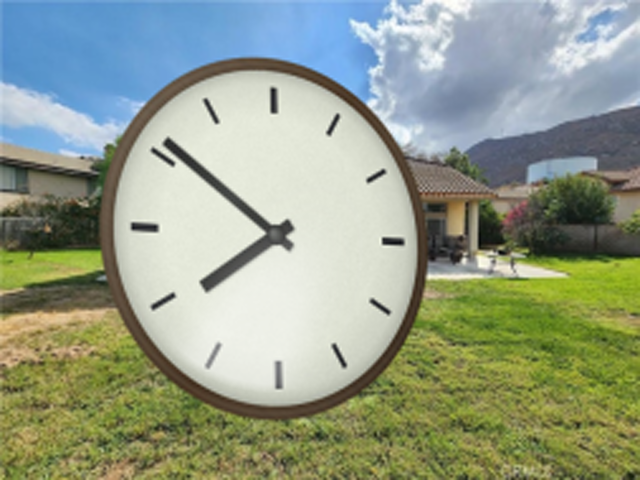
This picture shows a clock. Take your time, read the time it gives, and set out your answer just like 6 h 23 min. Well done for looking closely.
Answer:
7 h 51 min
